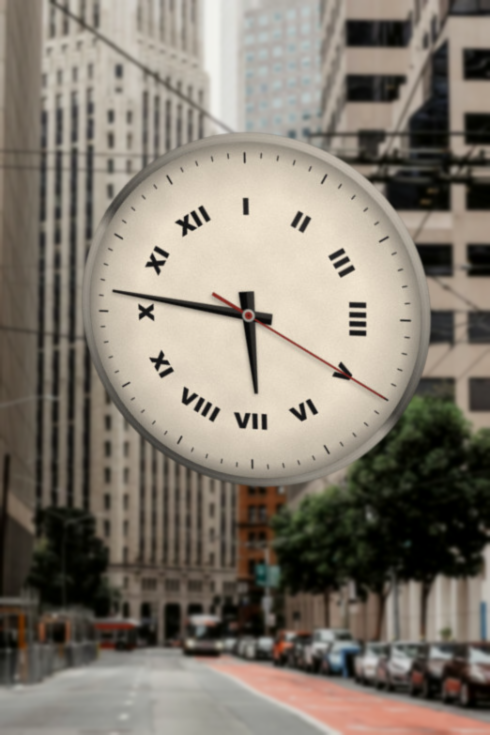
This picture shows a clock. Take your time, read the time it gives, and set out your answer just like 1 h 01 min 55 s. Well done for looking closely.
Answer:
6 h 51 min 25 s
